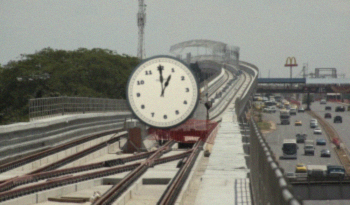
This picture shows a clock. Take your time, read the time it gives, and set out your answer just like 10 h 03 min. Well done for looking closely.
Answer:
1 h 00 min
